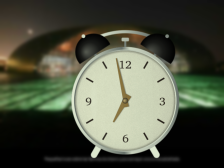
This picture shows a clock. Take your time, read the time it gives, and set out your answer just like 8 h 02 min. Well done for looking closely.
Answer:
6 h 58 min
